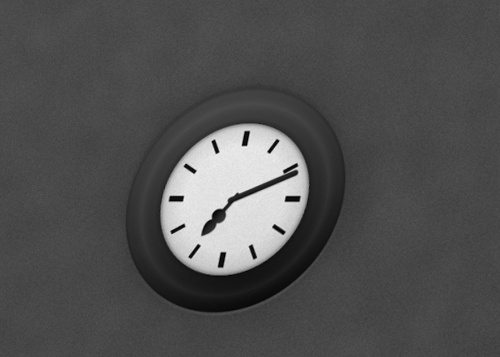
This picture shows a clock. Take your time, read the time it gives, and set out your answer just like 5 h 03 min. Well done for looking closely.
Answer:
7 h 11 min
